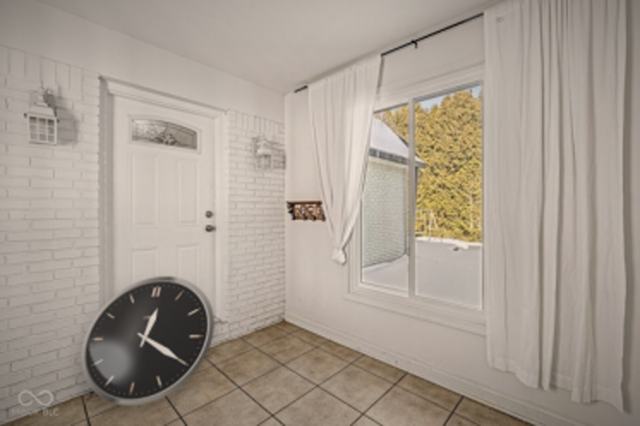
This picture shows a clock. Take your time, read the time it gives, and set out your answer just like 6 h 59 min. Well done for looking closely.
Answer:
12 h 20 min
